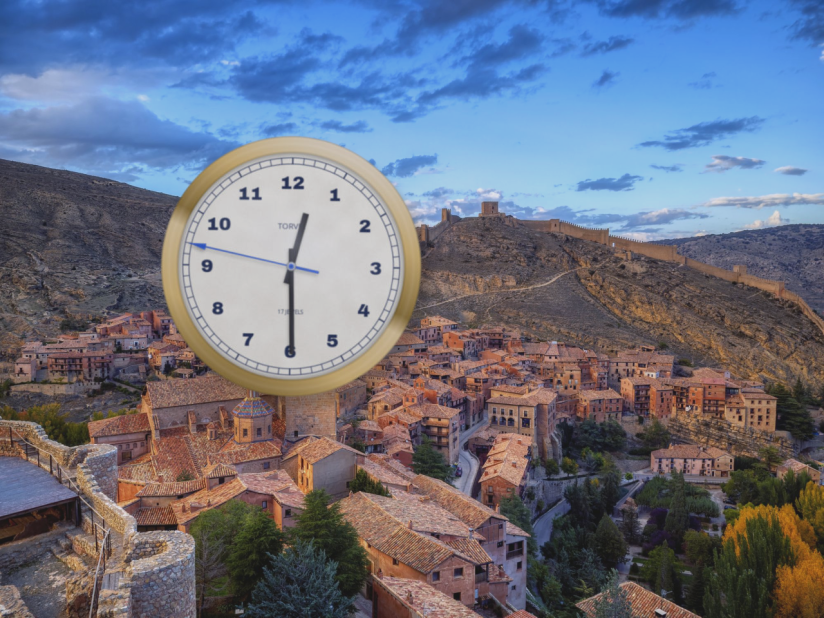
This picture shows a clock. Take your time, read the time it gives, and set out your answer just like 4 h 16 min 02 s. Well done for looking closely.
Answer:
12 h 29 min 47 s
